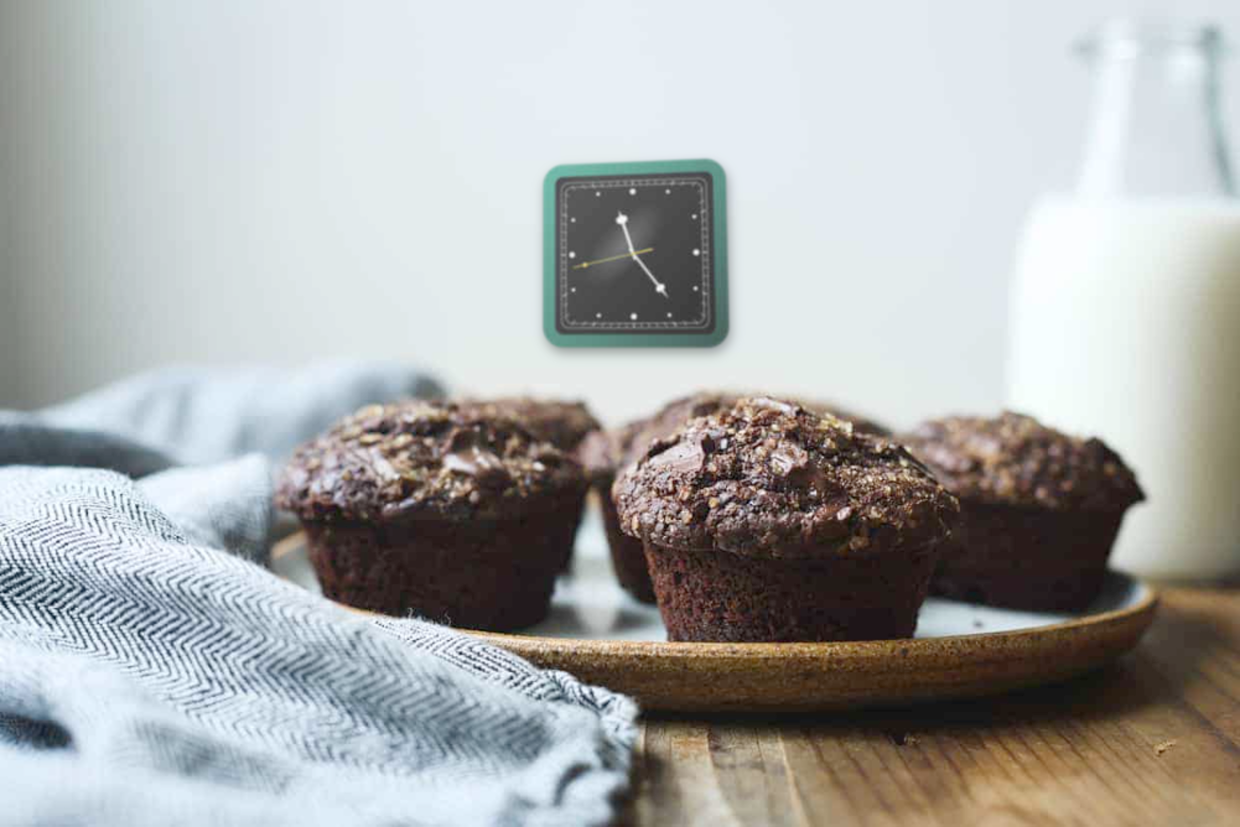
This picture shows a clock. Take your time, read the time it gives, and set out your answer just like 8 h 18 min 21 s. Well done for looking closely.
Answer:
11 h 23 min 43 s
